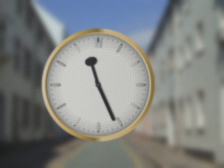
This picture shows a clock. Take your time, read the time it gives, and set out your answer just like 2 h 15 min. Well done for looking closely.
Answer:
11 h 26 min
